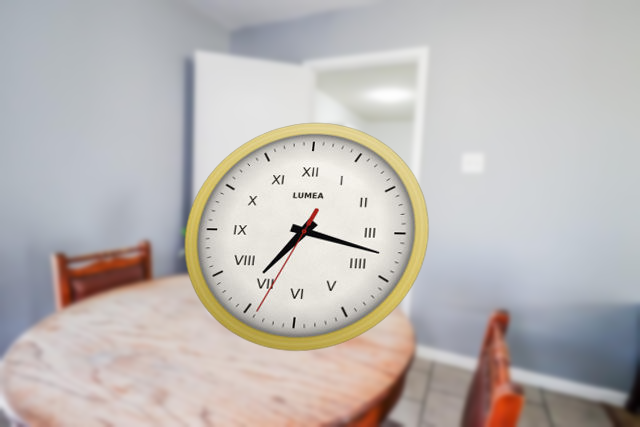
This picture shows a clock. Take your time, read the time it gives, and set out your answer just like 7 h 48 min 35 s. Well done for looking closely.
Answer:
7 h 17 min 34 s
